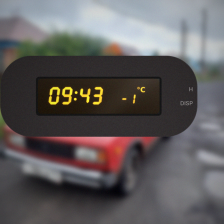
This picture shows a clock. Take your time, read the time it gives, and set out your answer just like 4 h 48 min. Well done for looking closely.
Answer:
9 h 43 min
